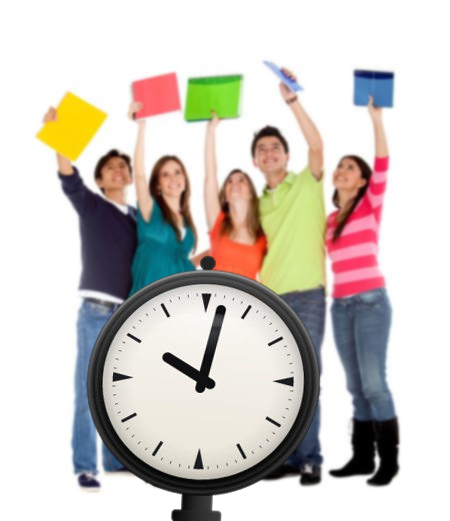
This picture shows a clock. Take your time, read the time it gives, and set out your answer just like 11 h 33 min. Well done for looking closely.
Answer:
10 h 02 min
